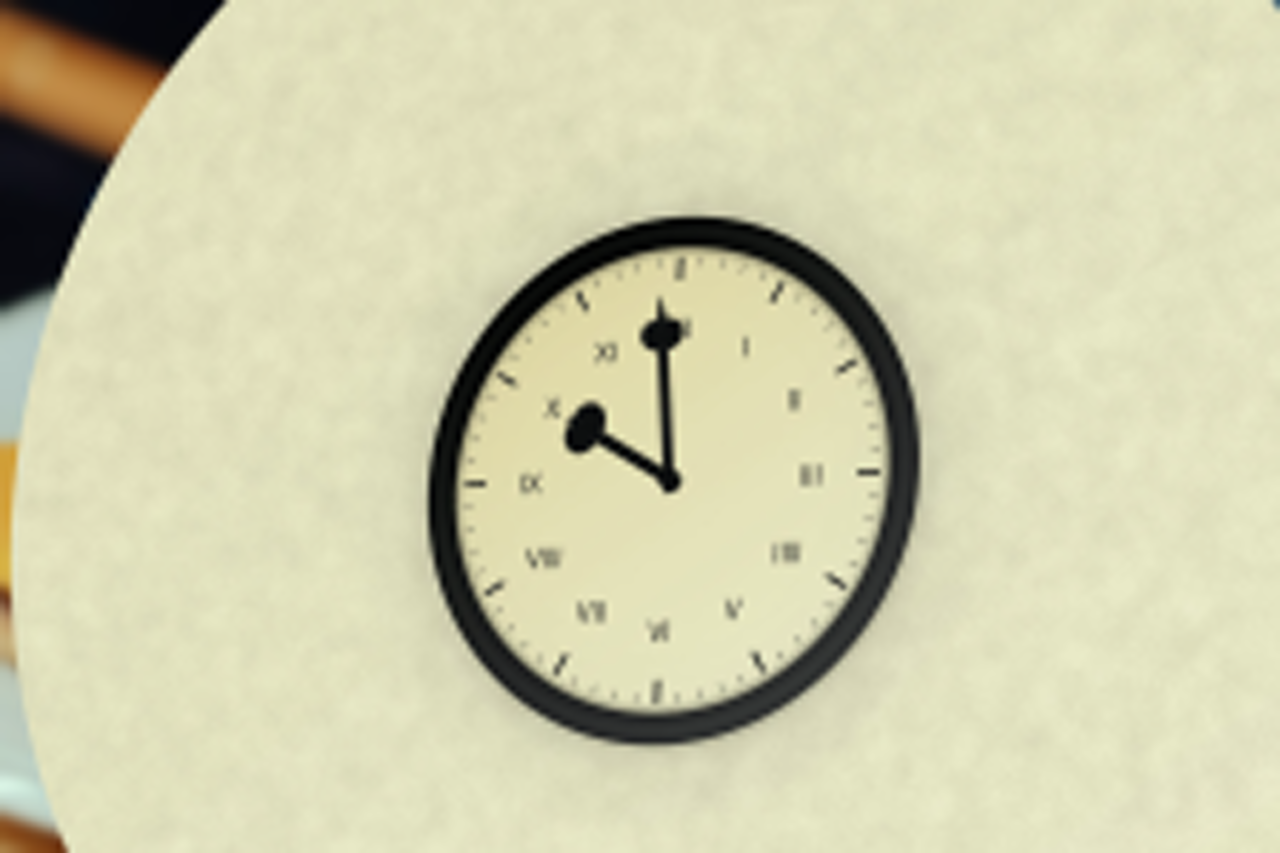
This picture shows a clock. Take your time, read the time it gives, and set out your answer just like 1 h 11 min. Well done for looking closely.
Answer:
9 h 59 min
